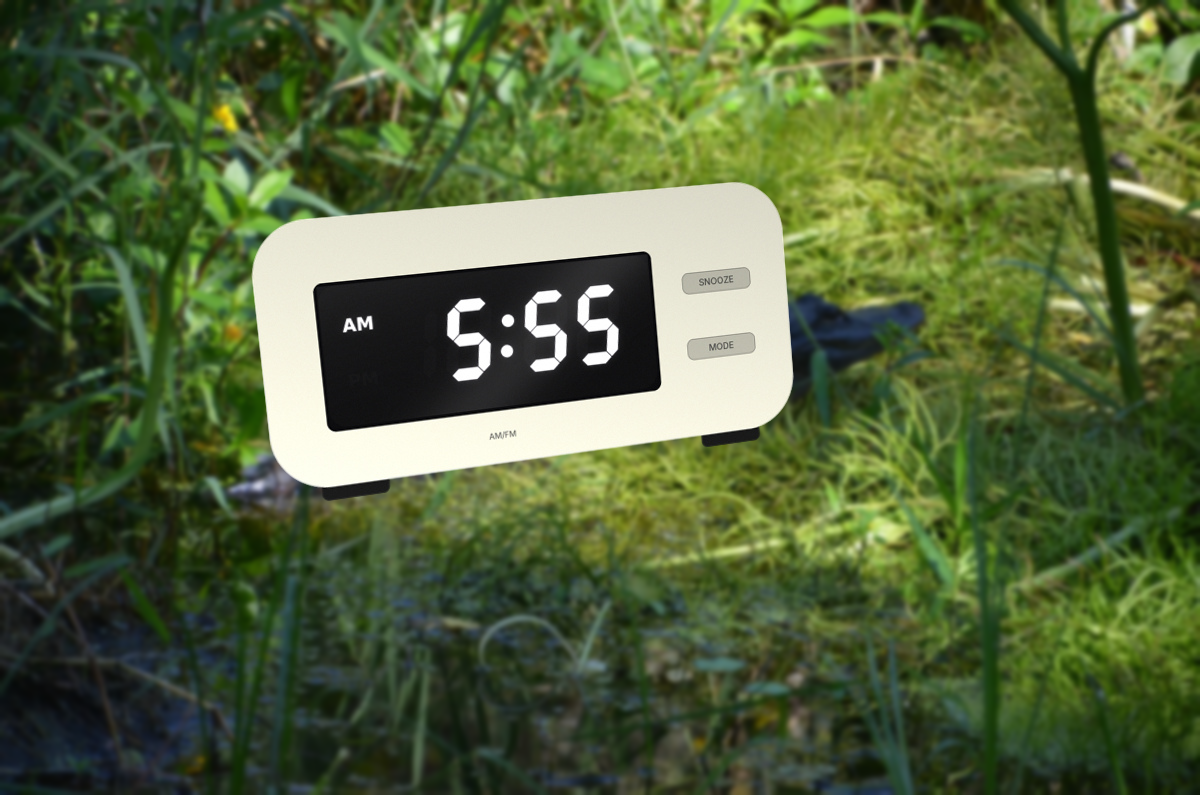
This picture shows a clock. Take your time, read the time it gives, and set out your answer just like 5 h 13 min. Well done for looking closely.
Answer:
5 h 55 min
